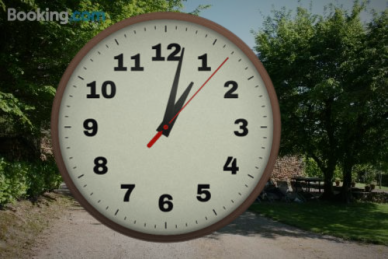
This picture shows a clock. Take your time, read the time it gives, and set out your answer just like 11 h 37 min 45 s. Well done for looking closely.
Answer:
1 h 02 min 07 s
